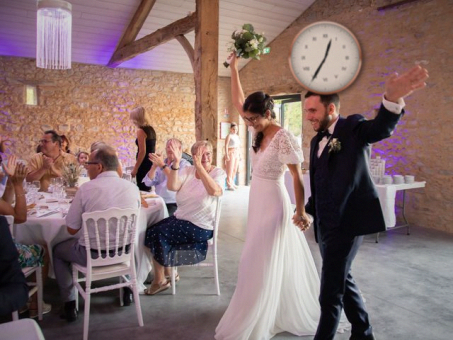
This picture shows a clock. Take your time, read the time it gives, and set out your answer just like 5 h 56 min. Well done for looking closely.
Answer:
12 h 35 min
